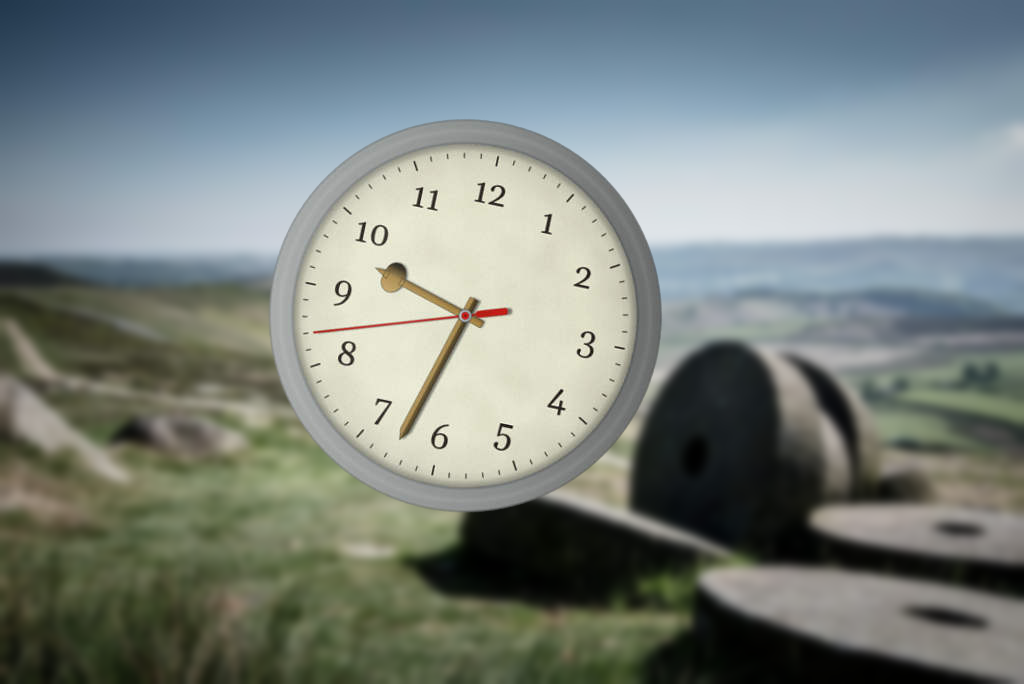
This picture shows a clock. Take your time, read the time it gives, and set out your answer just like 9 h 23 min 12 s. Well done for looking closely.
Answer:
9 h 32 min 42 s
